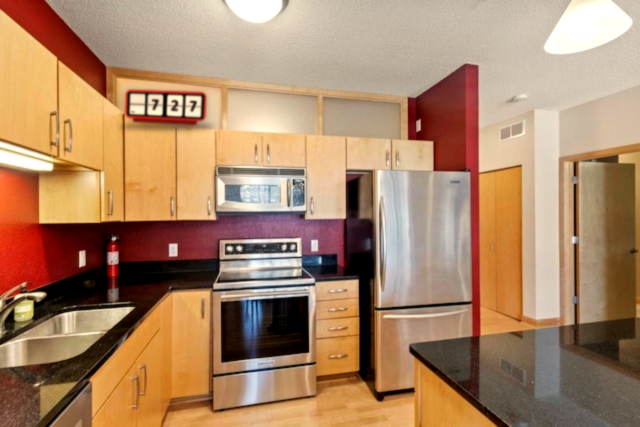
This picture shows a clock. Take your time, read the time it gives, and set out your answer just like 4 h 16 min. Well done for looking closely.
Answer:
7 h 27 min
